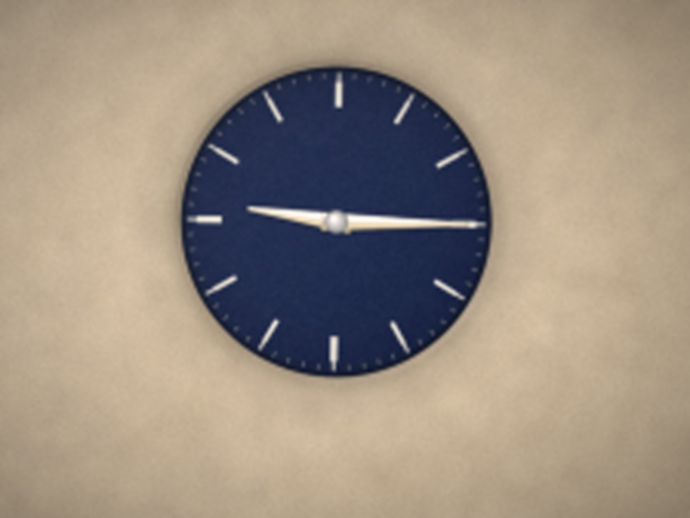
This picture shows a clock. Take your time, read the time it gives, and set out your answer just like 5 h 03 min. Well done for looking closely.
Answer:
9 h 15 min
